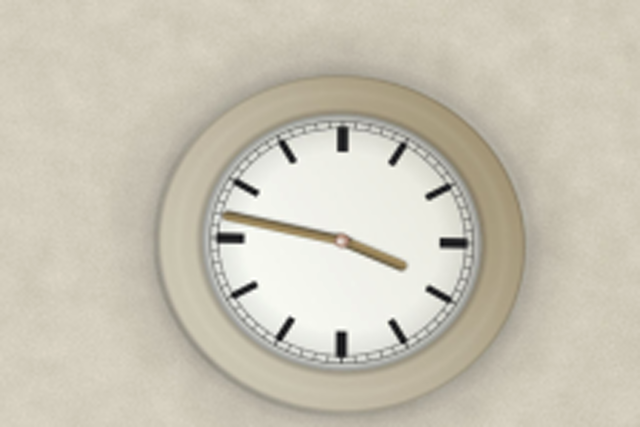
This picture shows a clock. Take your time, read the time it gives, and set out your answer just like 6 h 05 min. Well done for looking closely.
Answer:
3 h 47 min
